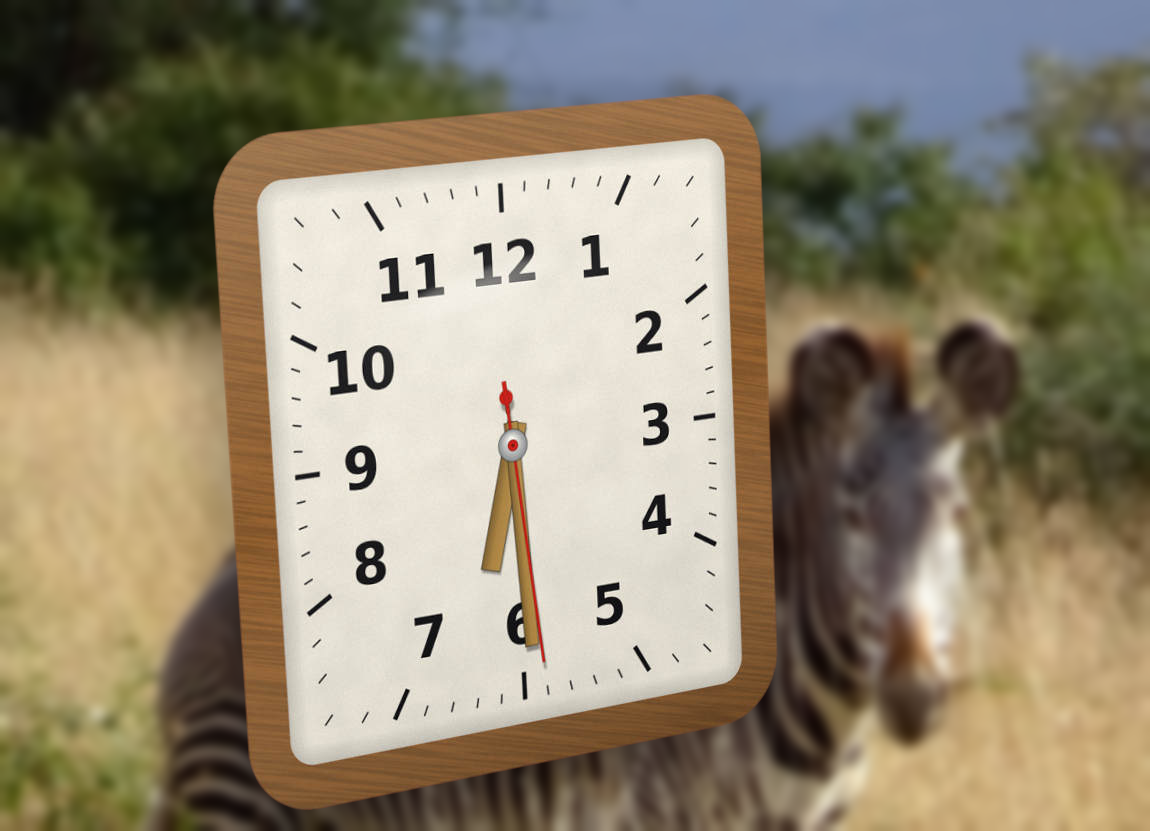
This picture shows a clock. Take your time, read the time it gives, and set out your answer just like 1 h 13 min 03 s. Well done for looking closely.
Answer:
6 h 29 min 29 s
